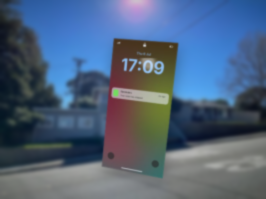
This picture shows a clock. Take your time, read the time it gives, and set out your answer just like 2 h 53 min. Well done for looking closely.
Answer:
17 h 09 min
